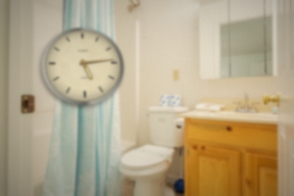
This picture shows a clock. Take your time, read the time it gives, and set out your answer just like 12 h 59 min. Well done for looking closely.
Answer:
5 h 14 min
